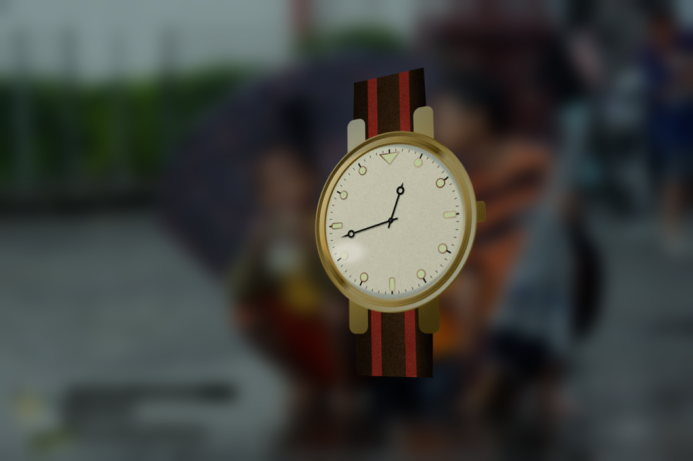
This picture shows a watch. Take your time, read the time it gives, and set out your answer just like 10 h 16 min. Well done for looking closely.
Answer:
12 h 43 min
